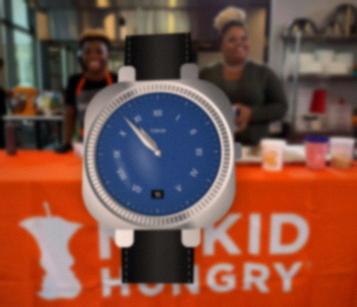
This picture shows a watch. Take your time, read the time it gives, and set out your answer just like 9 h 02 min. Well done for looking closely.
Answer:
10 h 53 min
